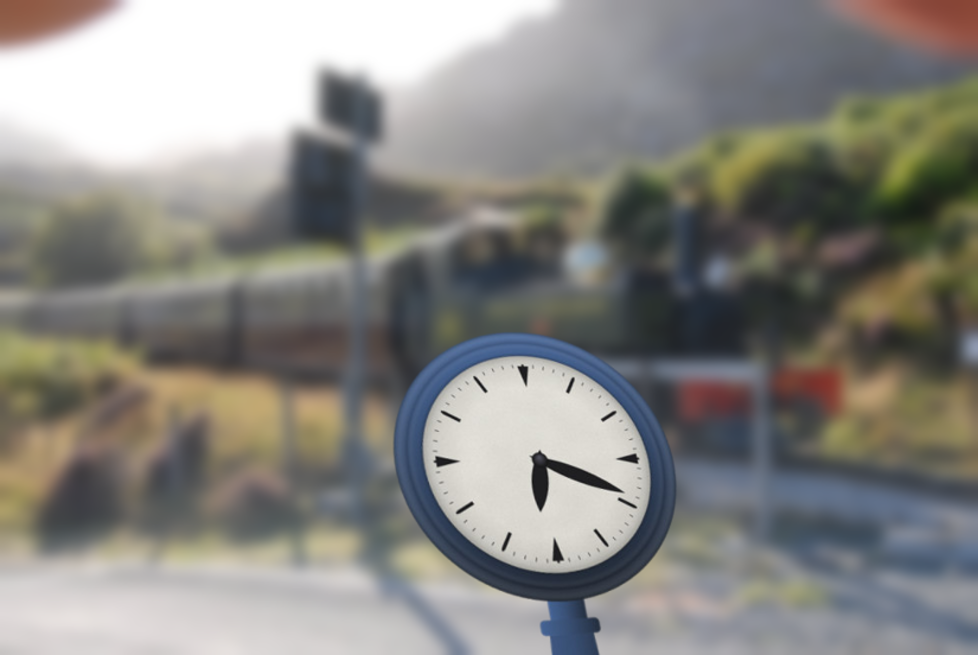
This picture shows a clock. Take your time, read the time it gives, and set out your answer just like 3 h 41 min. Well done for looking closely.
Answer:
6 h 19 min
